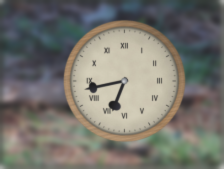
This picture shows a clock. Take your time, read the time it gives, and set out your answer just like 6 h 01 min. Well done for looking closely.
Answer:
6 h 43 min
